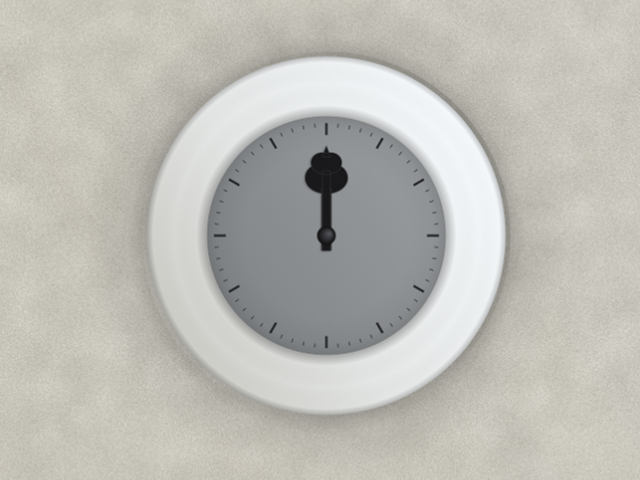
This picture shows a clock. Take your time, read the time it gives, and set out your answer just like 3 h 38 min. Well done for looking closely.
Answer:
12 h 00 min
